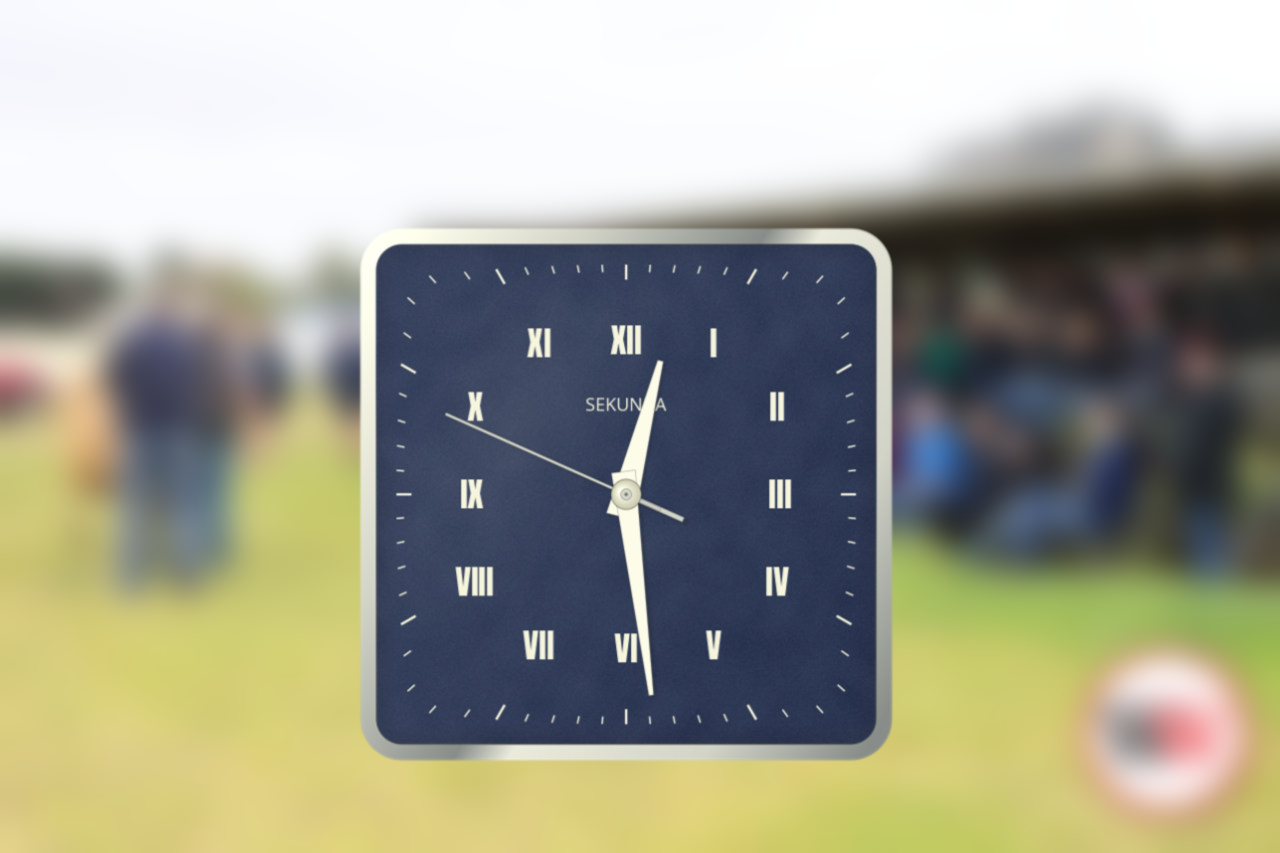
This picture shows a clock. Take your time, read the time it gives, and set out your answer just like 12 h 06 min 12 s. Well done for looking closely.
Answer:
12 h 28 min 49 s
